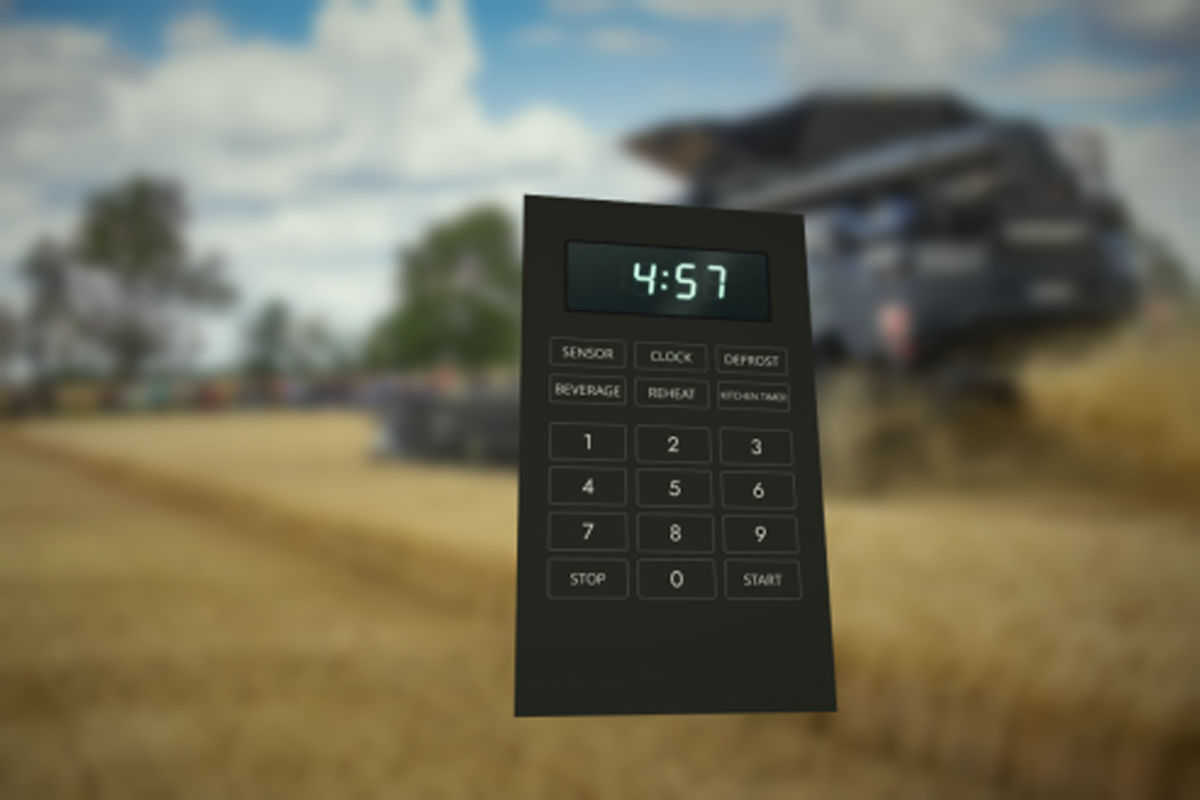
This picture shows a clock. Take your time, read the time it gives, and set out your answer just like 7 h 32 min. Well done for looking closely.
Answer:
4 h 57 min
